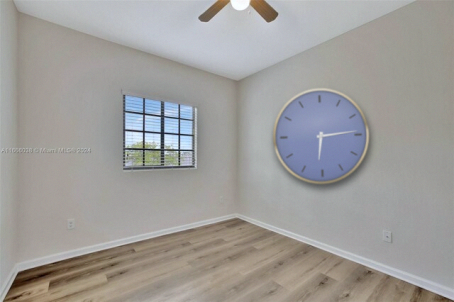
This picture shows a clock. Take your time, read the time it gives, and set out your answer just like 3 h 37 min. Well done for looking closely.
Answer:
6 h 14 min
